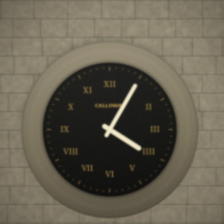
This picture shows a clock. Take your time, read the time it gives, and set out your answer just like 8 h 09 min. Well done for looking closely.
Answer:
4 h 05 min
